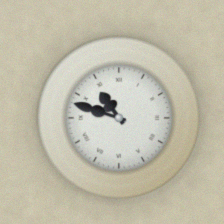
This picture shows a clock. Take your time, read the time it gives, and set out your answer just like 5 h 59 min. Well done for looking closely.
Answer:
10 h 48 min
